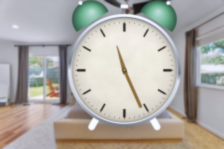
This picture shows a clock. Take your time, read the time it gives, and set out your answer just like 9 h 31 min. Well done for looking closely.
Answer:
11 h 26 min
